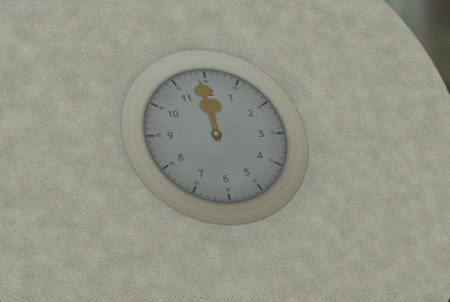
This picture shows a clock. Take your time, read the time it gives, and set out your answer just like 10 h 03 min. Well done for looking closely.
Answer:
11 h 59 min
